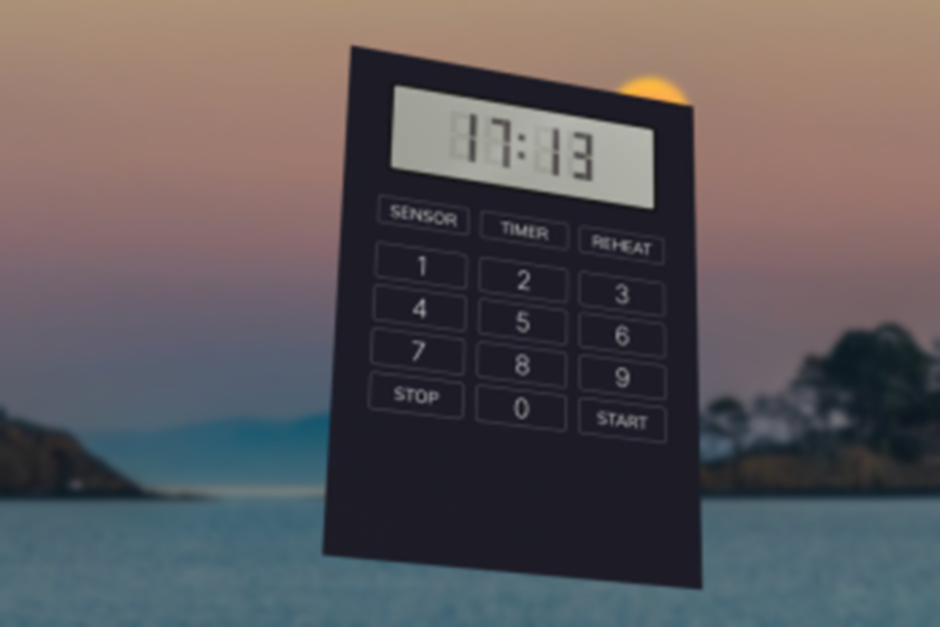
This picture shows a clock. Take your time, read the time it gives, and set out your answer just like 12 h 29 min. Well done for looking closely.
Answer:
17 h 13 min
